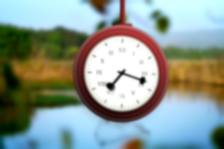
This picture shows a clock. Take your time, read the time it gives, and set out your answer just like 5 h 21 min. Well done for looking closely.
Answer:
7 h 18 min
